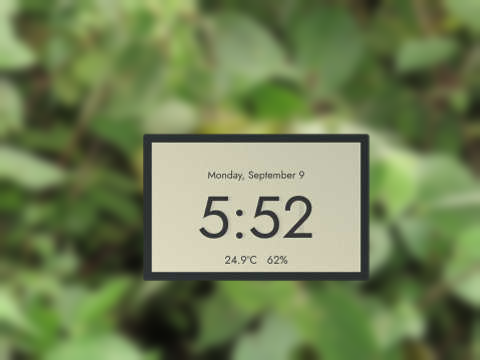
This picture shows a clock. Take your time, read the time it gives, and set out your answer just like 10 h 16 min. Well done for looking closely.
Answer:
5 h 52 min
